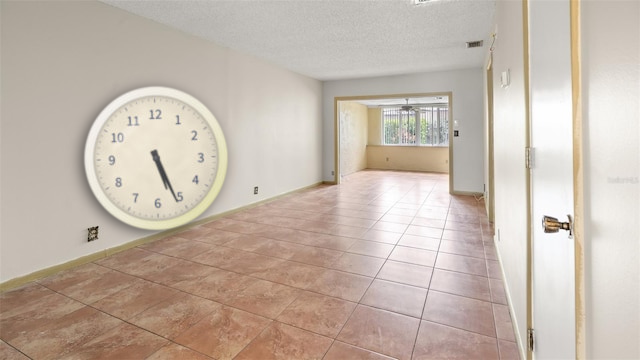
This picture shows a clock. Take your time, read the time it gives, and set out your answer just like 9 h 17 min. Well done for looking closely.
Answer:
5 h 26 min
